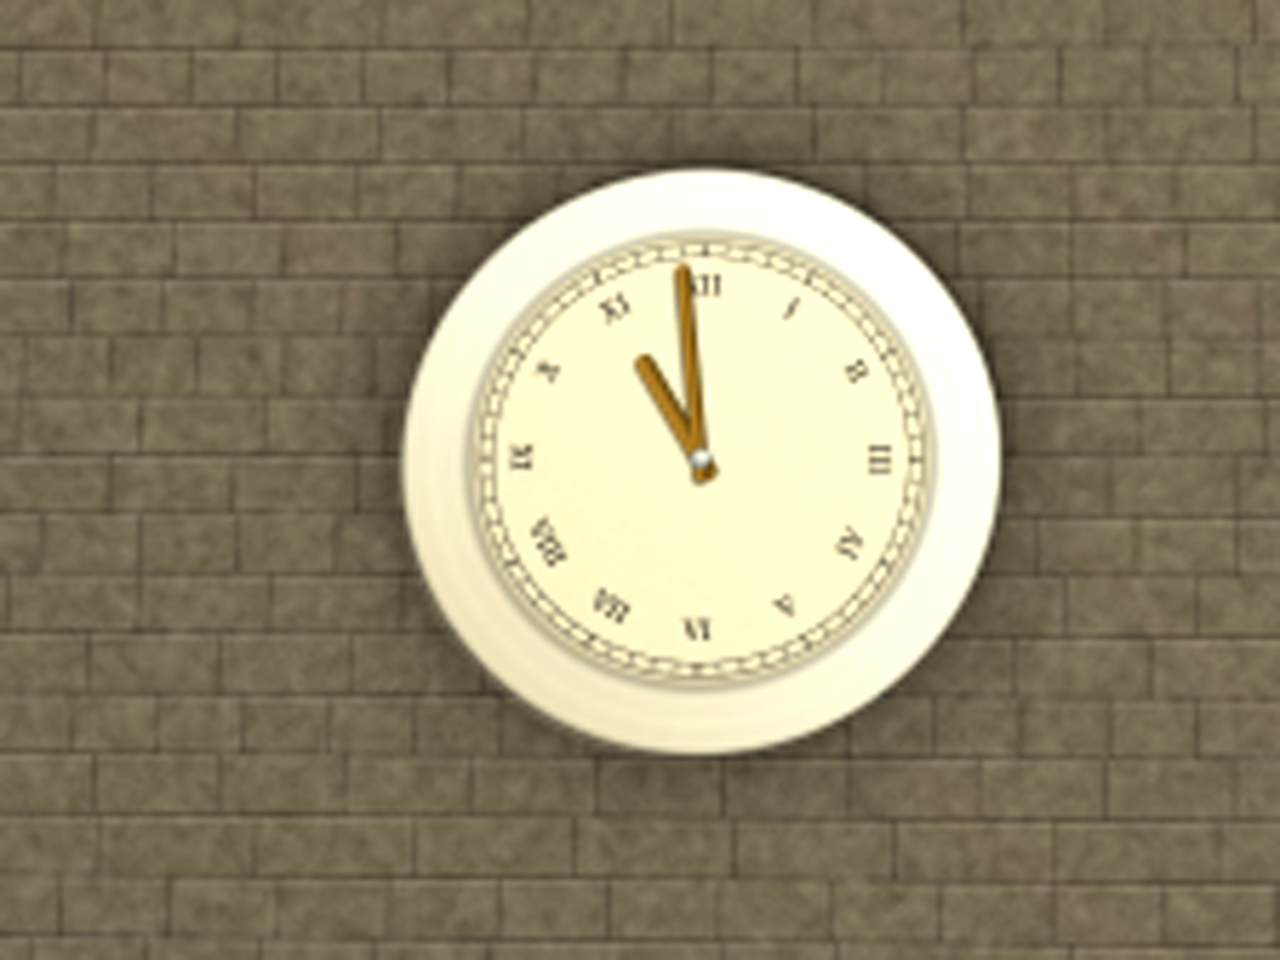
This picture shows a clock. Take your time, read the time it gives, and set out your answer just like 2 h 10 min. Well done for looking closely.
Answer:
10 h 59 min
